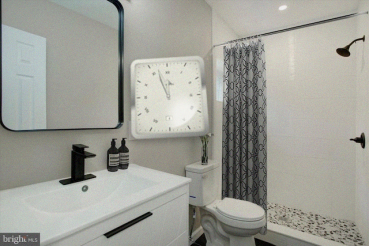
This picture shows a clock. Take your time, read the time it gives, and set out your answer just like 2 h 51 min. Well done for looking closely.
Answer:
11 h 57 min
